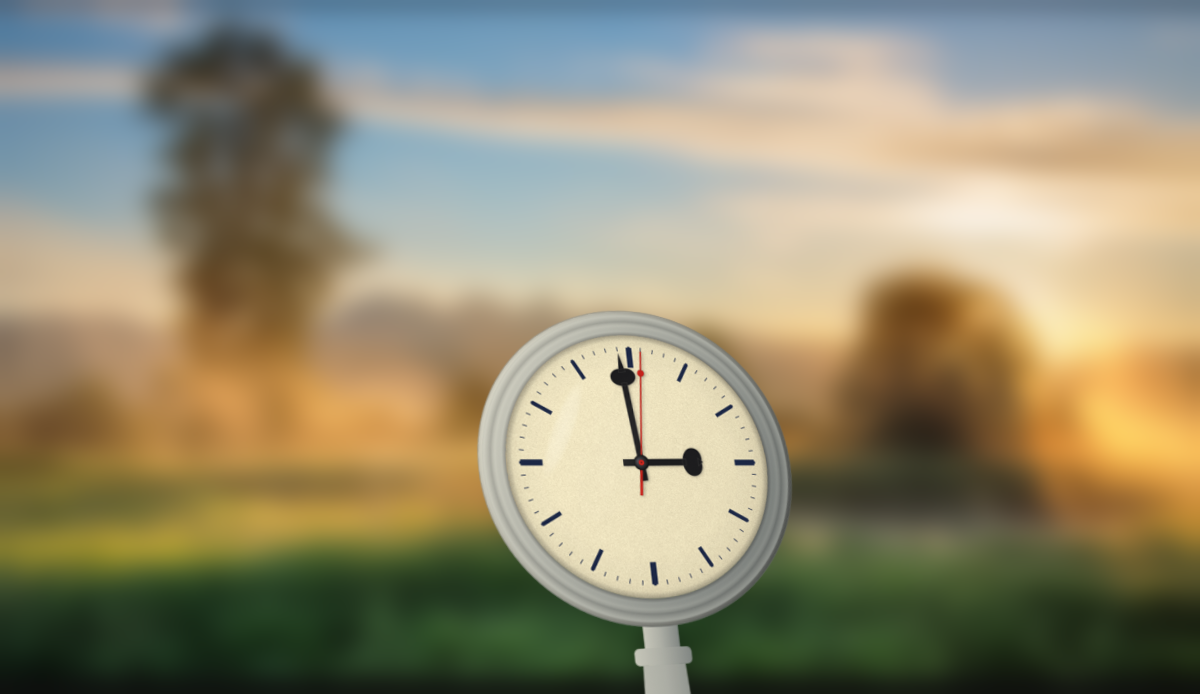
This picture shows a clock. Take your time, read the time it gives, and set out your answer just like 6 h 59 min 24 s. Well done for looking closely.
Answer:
2 h 59 min 01 s
